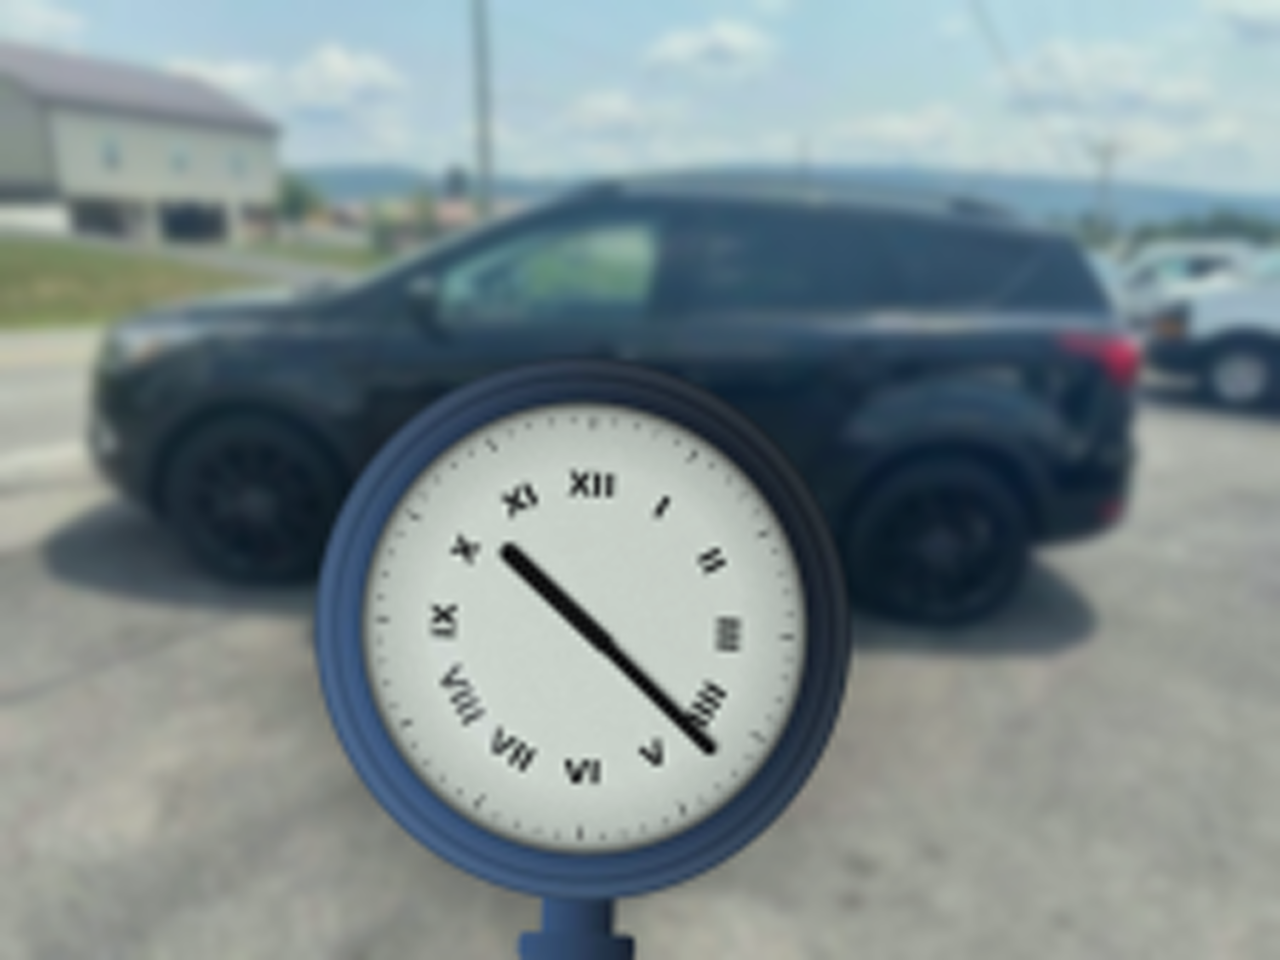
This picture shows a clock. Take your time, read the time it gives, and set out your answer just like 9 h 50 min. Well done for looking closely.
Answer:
10 h 22 min
